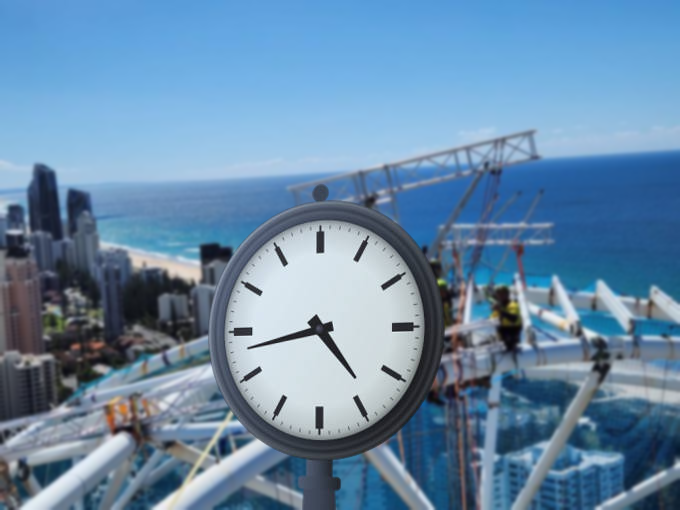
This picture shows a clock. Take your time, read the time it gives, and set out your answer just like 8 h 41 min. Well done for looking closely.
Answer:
4 h 43 min
